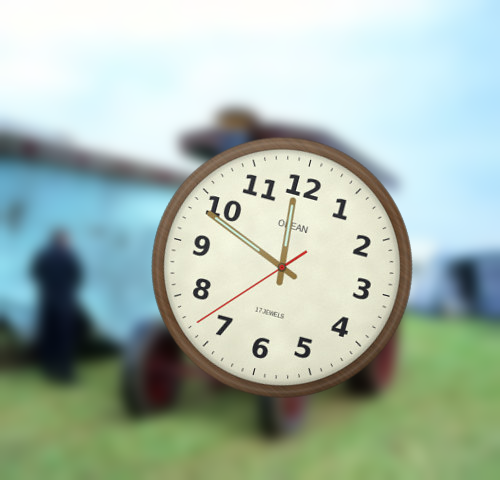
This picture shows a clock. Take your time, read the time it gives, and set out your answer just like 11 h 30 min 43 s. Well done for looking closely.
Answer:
11 h 48 min 37 s
